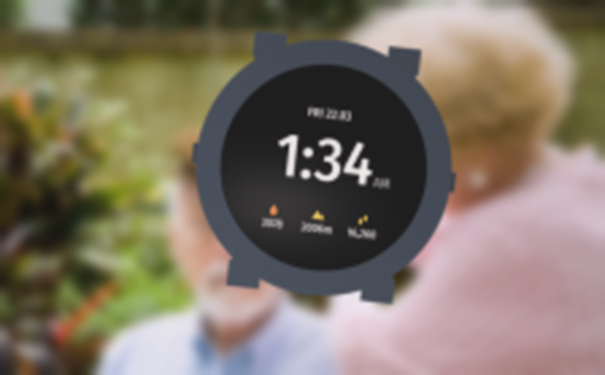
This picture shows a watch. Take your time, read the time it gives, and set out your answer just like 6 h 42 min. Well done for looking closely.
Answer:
1 h 34 min
